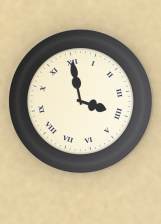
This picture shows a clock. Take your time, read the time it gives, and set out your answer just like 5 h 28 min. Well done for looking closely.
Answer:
4 h 00 min
